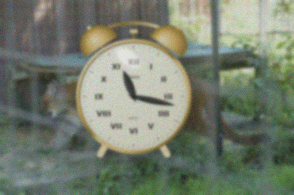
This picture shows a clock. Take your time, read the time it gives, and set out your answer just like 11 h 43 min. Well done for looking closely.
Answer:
11 h 17 min
